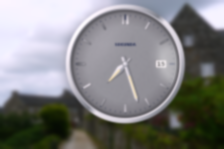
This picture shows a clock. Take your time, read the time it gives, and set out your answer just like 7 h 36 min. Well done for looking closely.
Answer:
7 h 27 min
